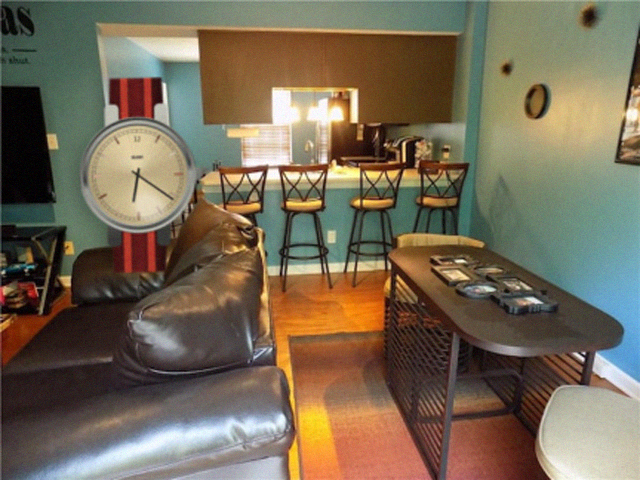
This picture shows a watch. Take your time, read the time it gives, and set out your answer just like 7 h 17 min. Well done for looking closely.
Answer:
6 h 21 min
